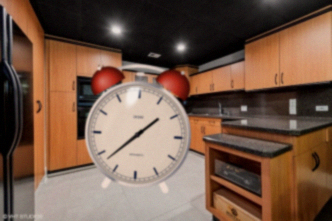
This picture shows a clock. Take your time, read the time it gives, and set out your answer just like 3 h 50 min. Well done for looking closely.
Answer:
1 h 38 min
